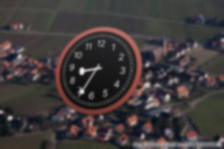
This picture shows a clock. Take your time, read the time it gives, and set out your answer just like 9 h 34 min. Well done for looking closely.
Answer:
8 h 34 min
